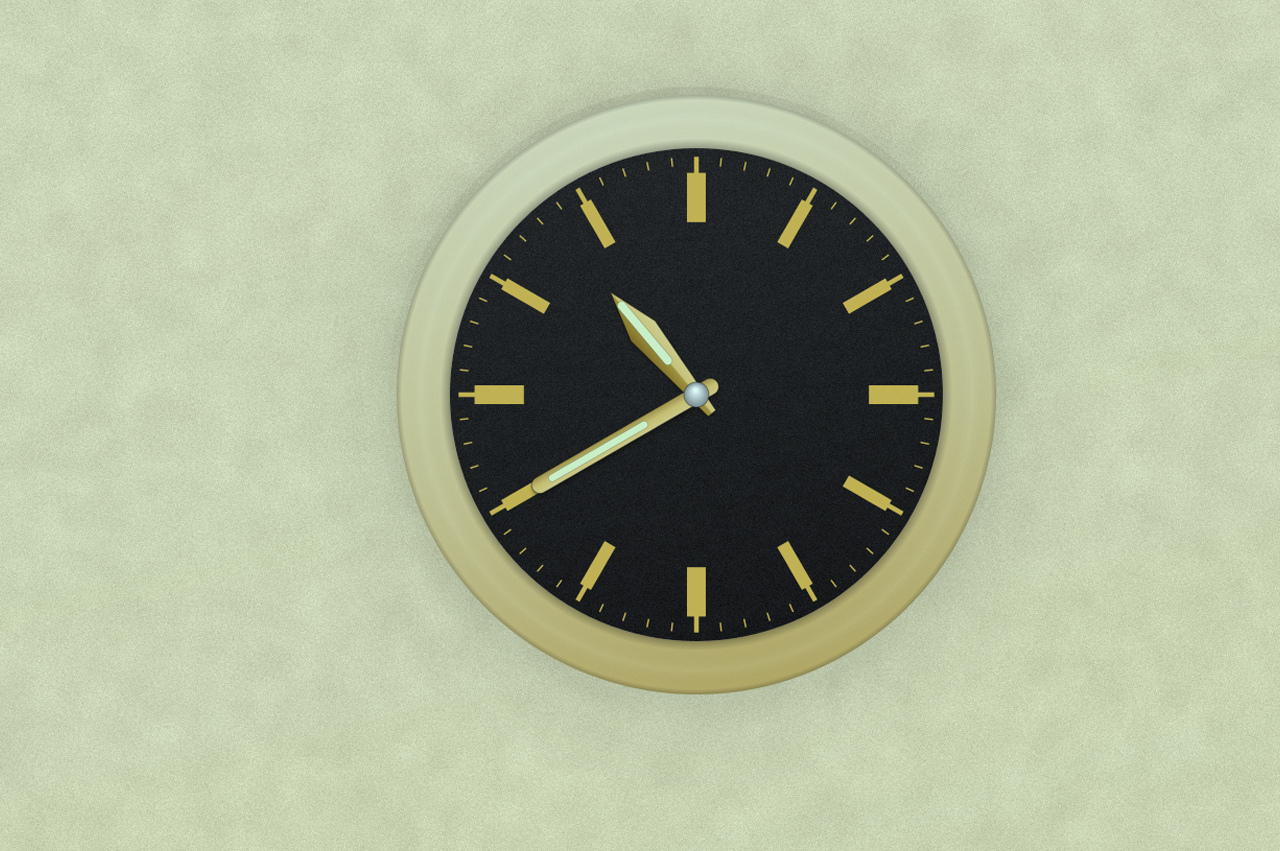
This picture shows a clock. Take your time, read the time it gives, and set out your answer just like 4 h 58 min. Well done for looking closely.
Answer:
10 h 40 min
